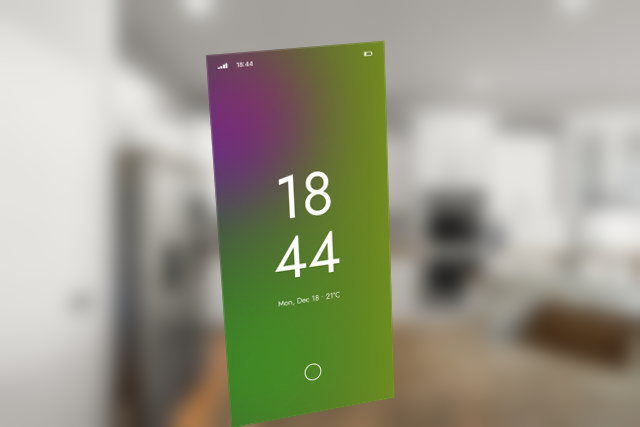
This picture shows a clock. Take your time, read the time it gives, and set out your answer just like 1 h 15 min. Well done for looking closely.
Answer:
18 h 44 min
